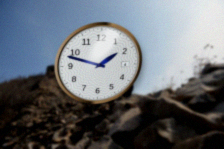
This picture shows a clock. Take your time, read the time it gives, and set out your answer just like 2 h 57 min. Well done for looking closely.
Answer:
1 h 48 min
